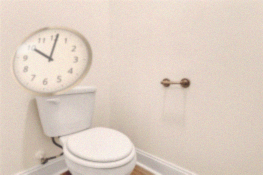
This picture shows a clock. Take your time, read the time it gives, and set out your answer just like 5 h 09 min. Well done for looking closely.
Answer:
10 h 01 min
